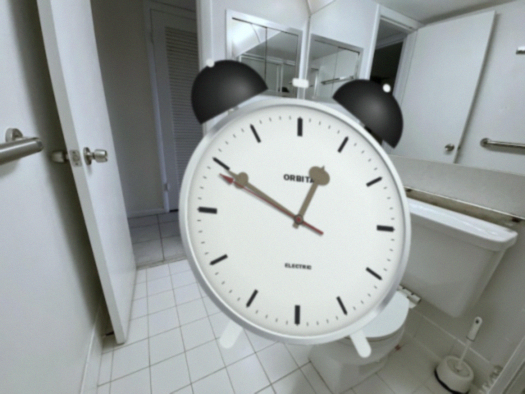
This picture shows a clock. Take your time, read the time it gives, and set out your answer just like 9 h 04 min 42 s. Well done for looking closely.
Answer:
12 h 49 min 49 s
